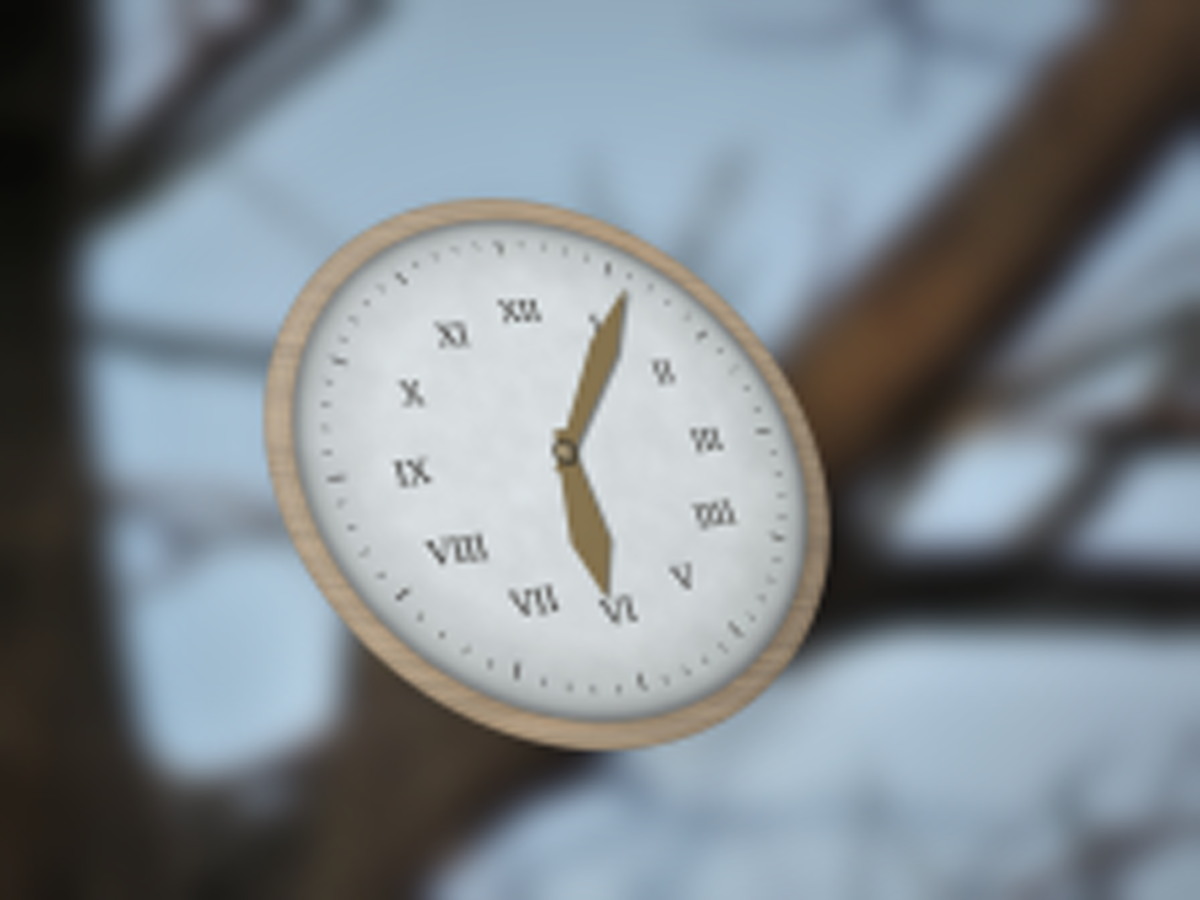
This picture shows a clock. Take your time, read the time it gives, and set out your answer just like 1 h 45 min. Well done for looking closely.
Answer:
6 h 06 min
